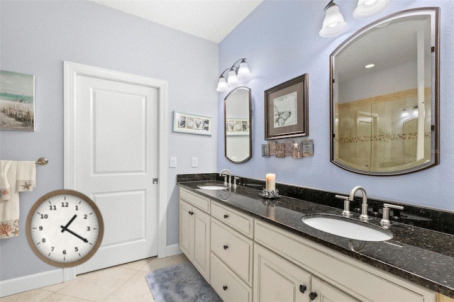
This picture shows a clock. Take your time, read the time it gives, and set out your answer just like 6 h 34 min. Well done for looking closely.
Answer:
1 h 20 min
